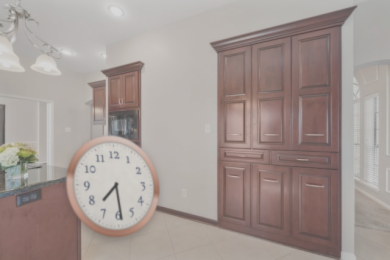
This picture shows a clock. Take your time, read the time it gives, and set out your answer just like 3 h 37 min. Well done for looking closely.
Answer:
7 h 29 min
